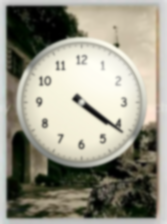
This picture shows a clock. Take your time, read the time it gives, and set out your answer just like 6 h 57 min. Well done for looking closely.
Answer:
4 h 21 min
